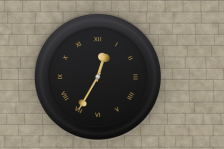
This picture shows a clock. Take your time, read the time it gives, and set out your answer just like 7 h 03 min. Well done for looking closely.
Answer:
12 h 35 min
